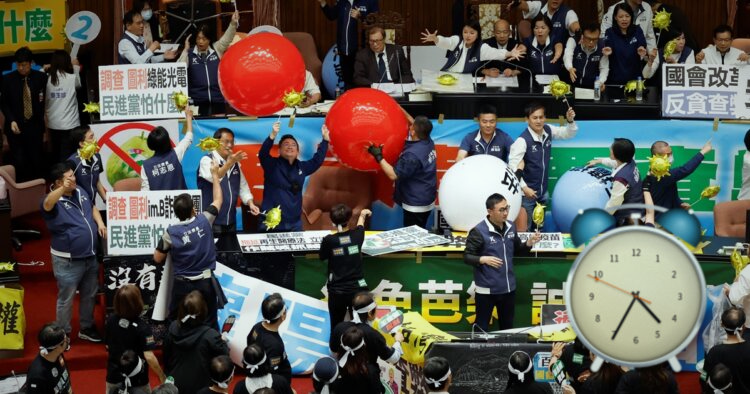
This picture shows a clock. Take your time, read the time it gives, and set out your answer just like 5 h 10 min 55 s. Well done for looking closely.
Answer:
4 h 34 min 49 s
